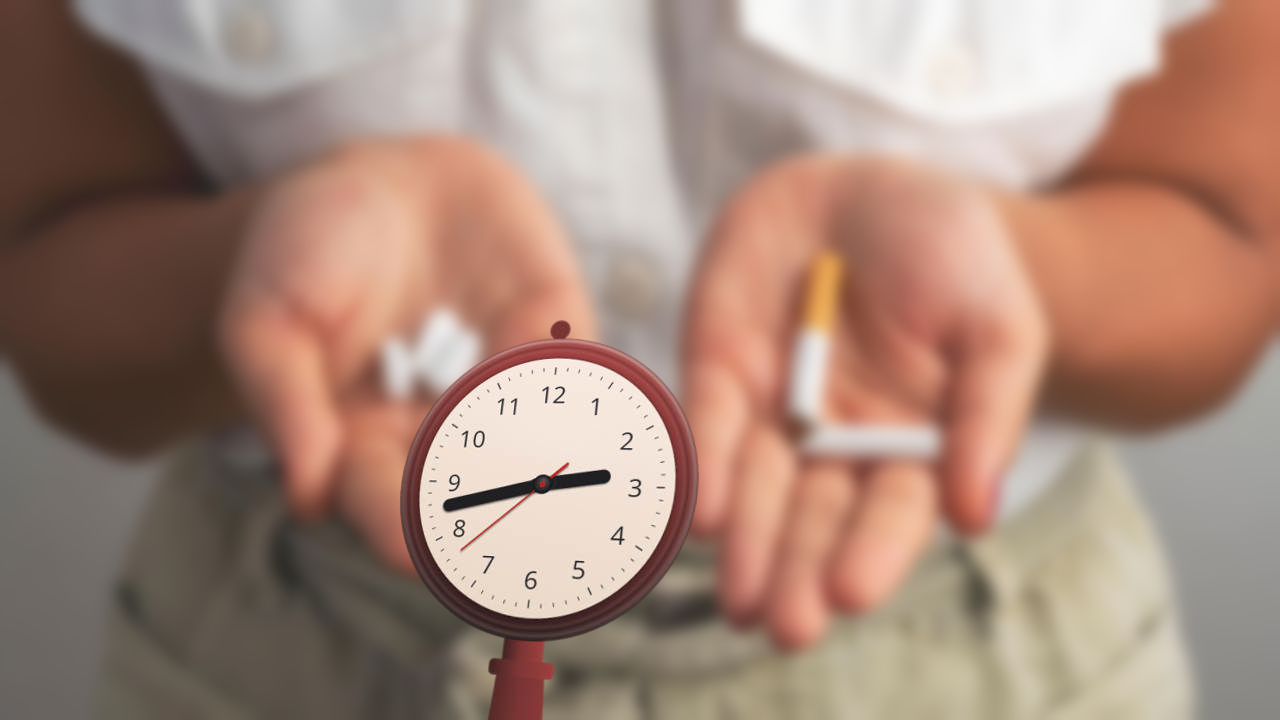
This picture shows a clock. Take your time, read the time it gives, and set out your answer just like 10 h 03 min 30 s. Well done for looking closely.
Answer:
2 h 42 min 38 s
